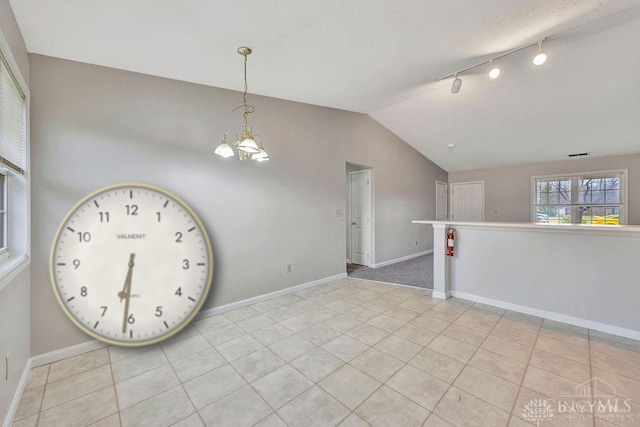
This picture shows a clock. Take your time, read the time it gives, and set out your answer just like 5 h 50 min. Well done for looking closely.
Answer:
6 h 31 min
